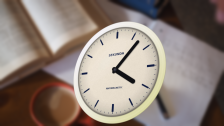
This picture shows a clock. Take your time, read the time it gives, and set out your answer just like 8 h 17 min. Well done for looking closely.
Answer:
4 h 07 min
